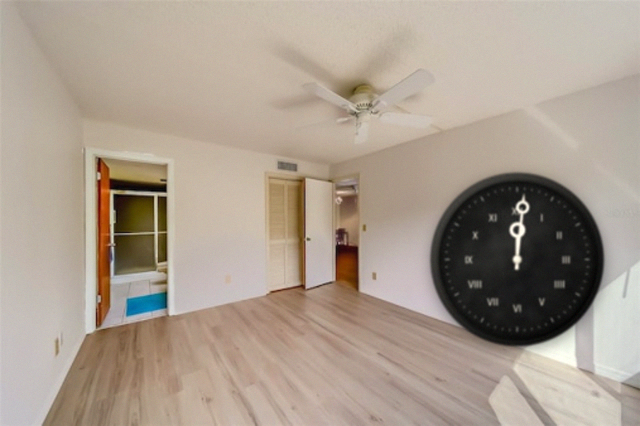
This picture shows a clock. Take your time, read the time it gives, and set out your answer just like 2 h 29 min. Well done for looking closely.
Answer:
12 h 01 min
